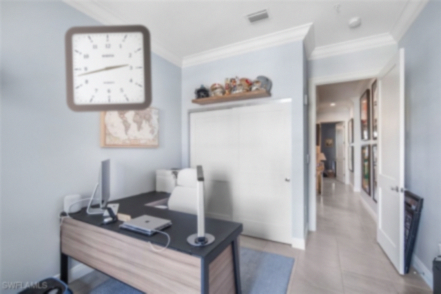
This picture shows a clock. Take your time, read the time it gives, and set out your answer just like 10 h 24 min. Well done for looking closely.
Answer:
2 h 43 min
